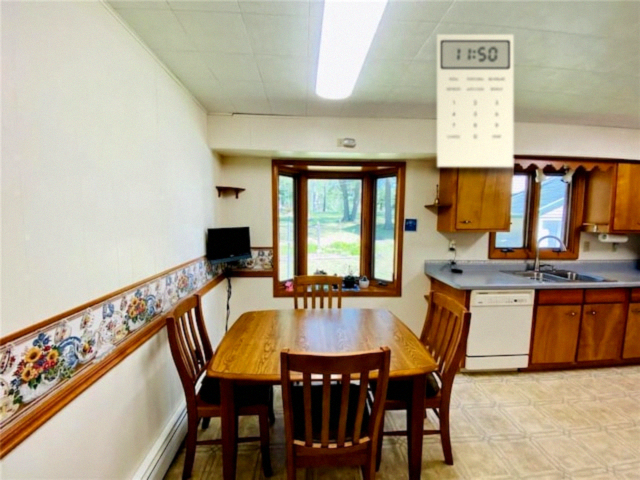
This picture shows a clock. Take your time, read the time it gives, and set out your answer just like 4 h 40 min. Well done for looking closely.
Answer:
11 h 50 min
